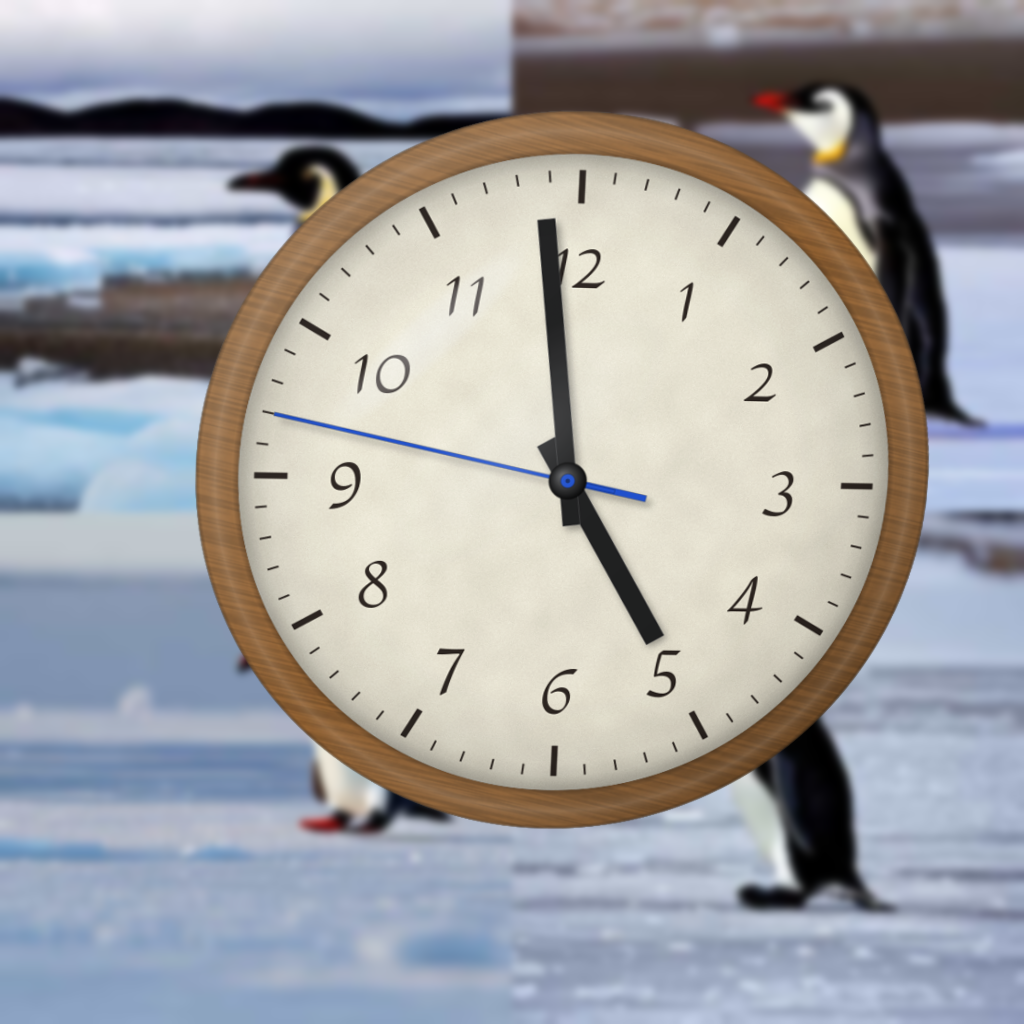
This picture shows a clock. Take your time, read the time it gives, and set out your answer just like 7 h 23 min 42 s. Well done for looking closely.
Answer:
4 h 58 min 47 s
